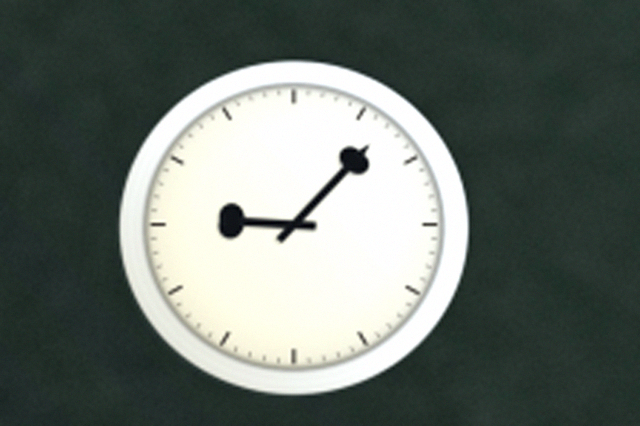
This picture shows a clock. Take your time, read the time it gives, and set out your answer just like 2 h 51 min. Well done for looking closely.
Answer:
9 h 07 min
